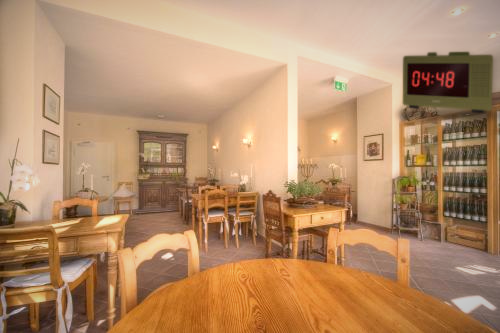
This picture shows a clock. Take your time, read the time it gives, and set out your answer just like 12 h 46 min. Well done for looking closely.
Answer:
4 h 48 min
